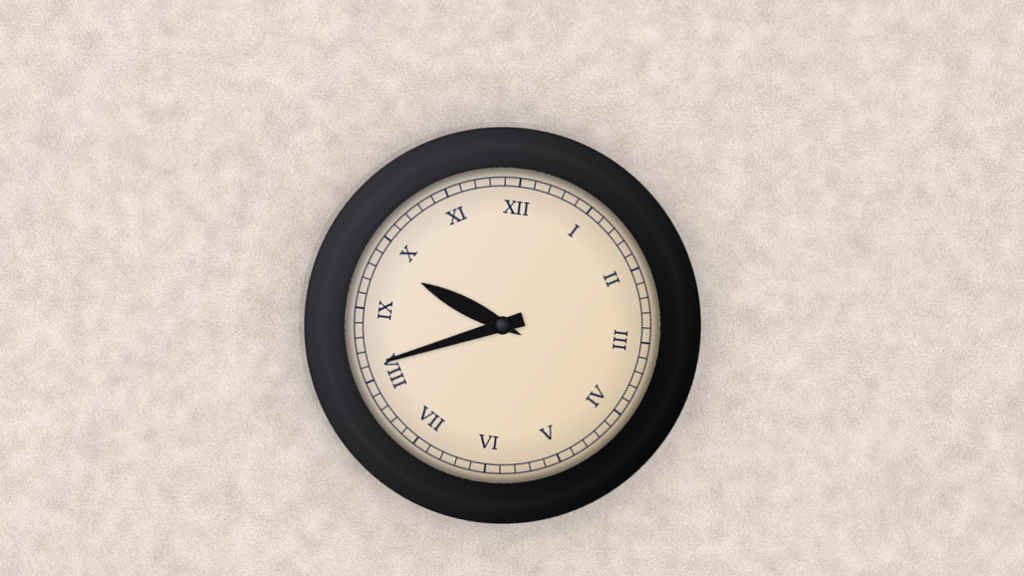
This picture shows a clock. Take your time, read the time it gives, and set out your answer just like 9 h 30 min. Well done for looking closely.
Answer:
9 h 41 min
